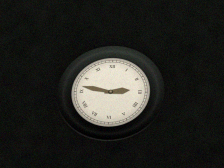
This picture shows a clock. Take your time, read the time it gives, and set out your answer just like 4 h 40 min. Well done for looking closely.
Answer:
2 h 47 min
